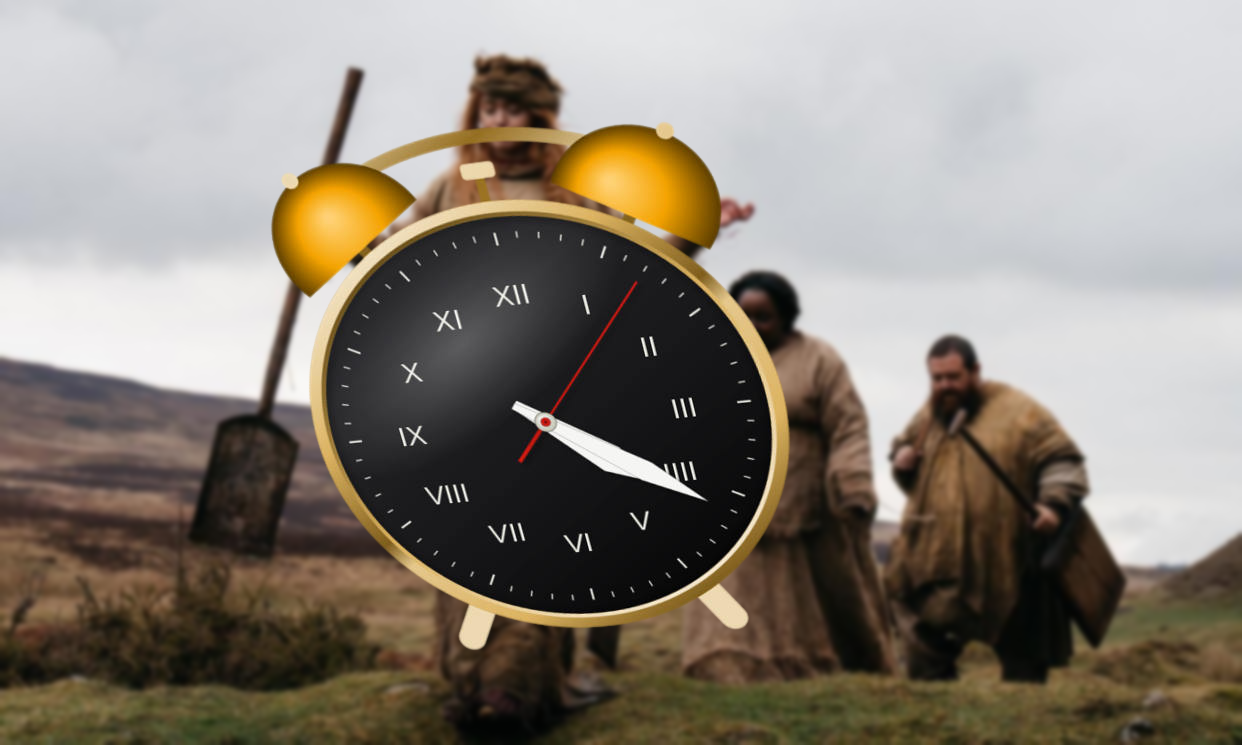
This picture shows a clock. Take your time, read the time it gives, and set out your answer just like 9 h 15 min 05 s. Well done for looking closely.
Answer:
4 h 21 min 07 s
